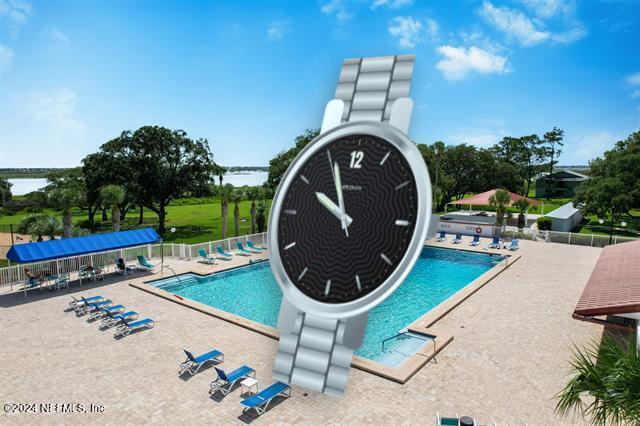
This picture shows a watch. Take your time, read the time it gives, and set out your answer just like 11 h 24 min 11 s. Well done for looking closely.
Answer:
9 h 55 min 55 s
